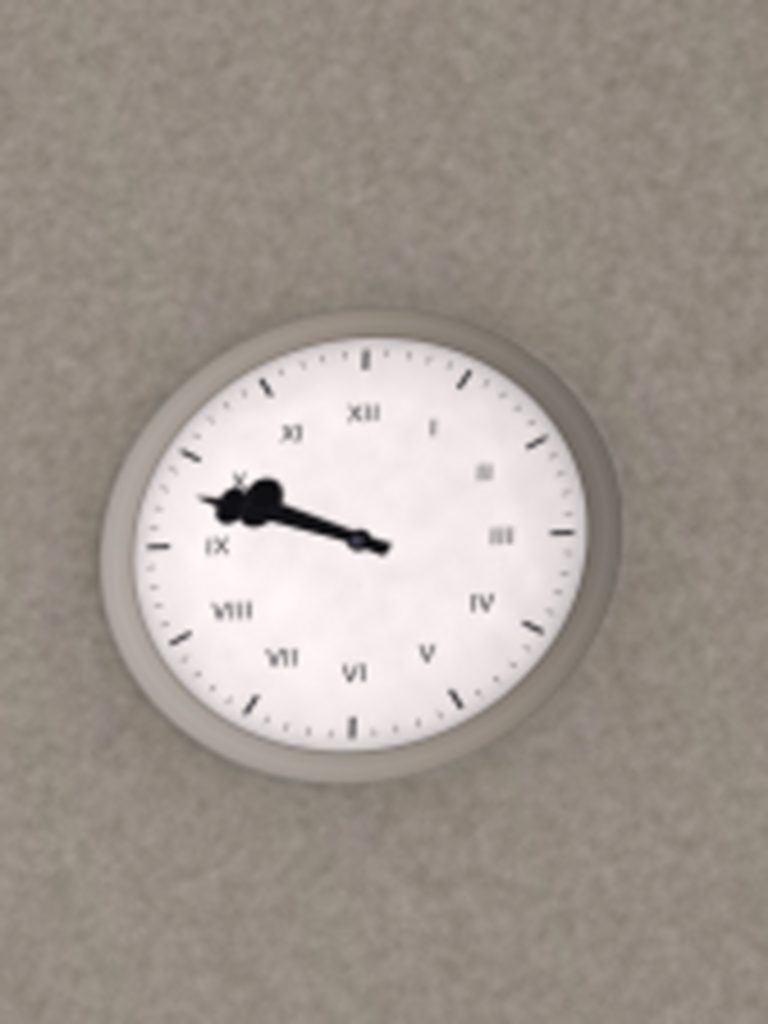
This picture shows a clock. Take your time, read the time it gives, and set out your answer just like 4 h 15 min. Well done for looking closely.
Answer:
9 h 48 min
